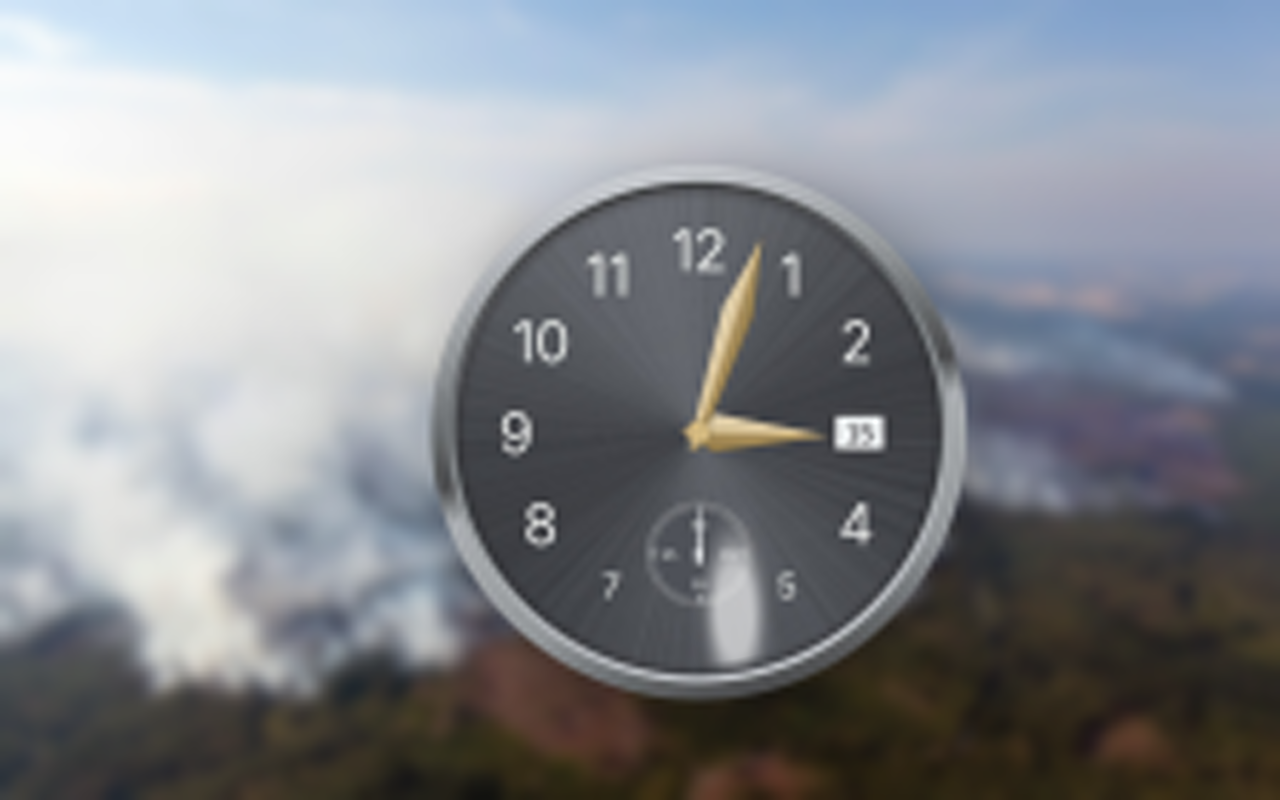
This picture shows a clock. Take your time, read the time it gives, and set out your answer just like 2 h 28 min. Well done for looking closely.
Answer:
3 h 03 min
